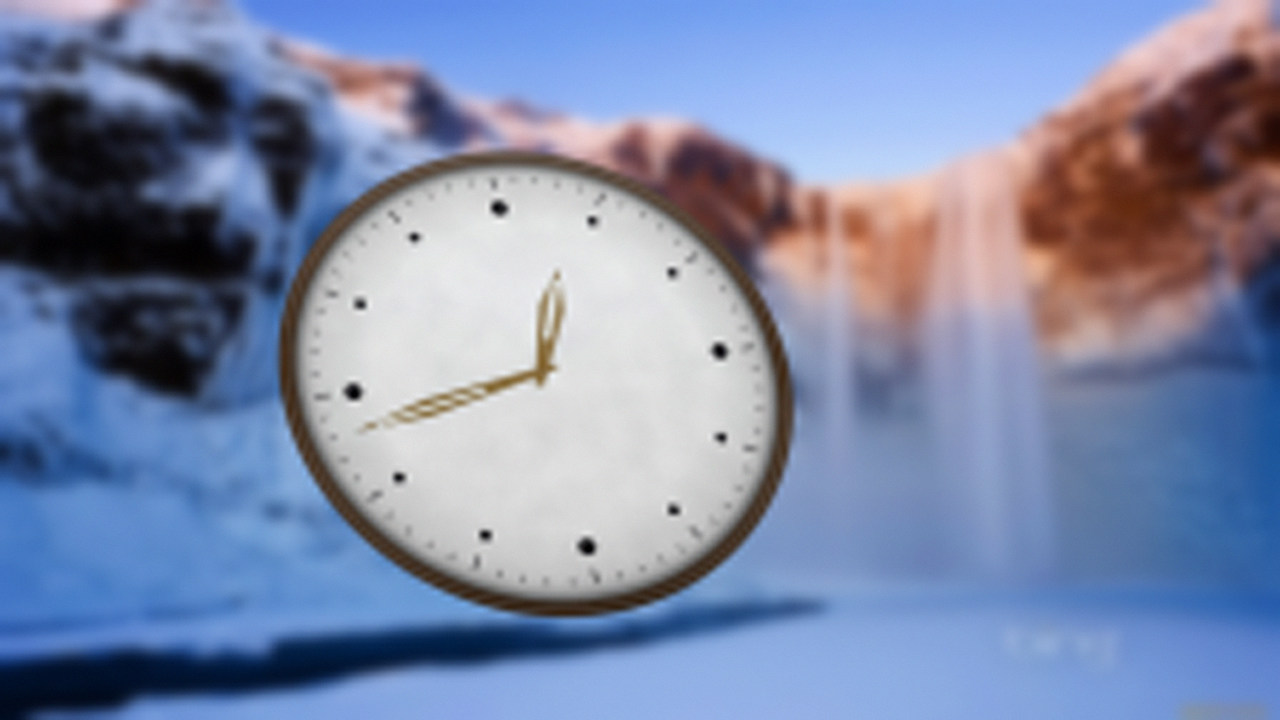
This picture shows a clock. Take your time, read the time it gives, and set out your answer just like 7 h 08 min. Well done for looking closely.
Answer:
12 h 43 min
